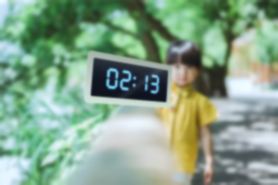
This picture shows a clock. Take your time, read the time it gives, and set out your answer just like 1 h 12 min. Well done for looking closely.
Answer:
2 h 13 min
